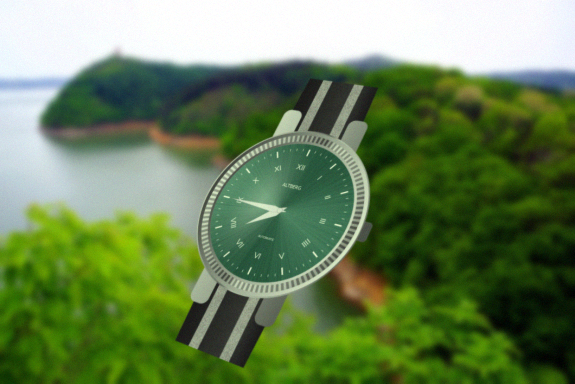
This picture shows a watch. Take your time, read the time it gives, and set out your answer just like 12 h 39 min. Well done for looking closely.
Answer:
7 h 45 min
